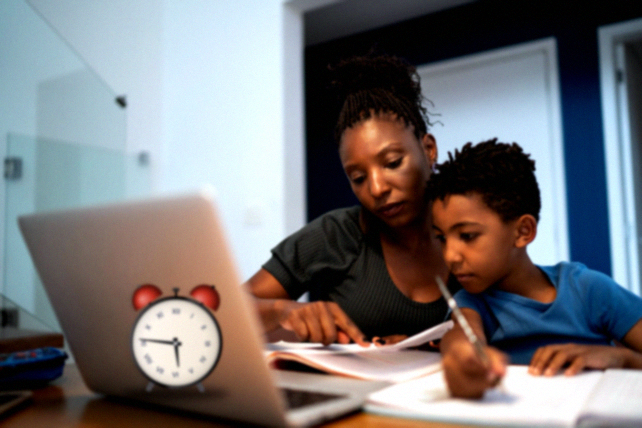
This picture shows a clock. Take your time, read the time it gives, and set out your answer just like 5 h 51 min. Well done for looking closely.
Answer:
5 h 46 min
